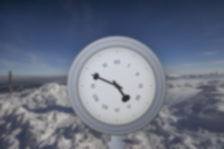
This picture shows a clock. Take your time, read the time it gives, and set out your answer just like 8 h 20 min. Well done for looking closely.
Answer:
4 h 49 min
